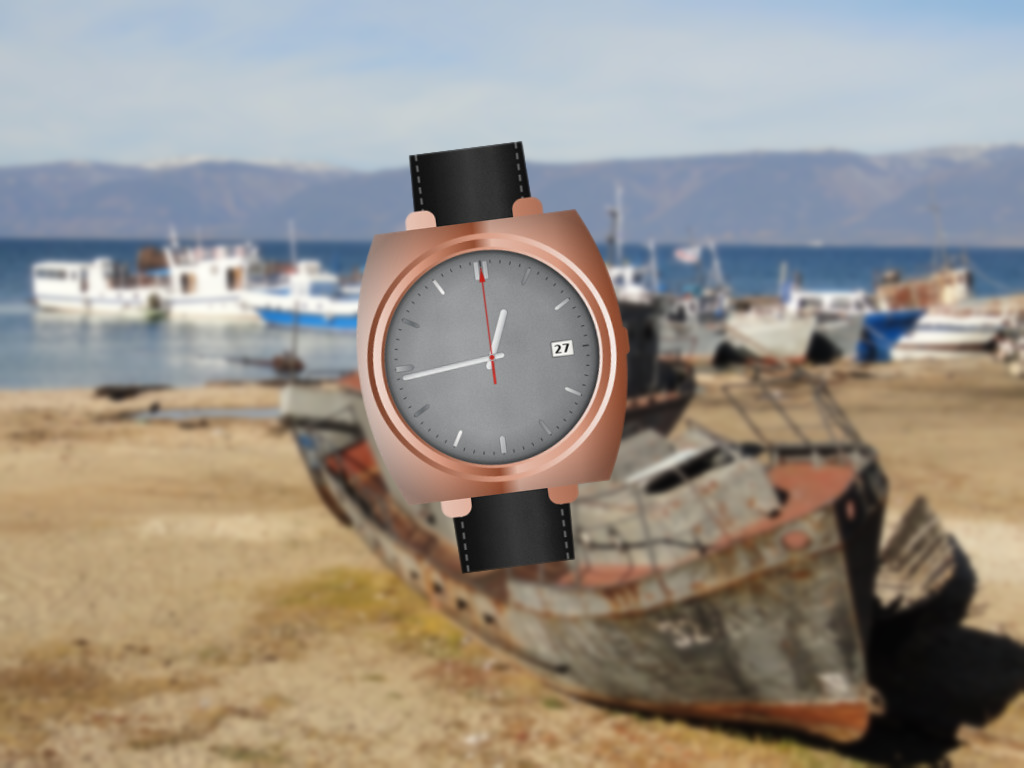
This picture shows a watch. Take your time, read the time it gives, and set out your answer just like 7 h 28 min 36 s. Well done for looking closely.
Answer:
12 h 44 min 00 s
